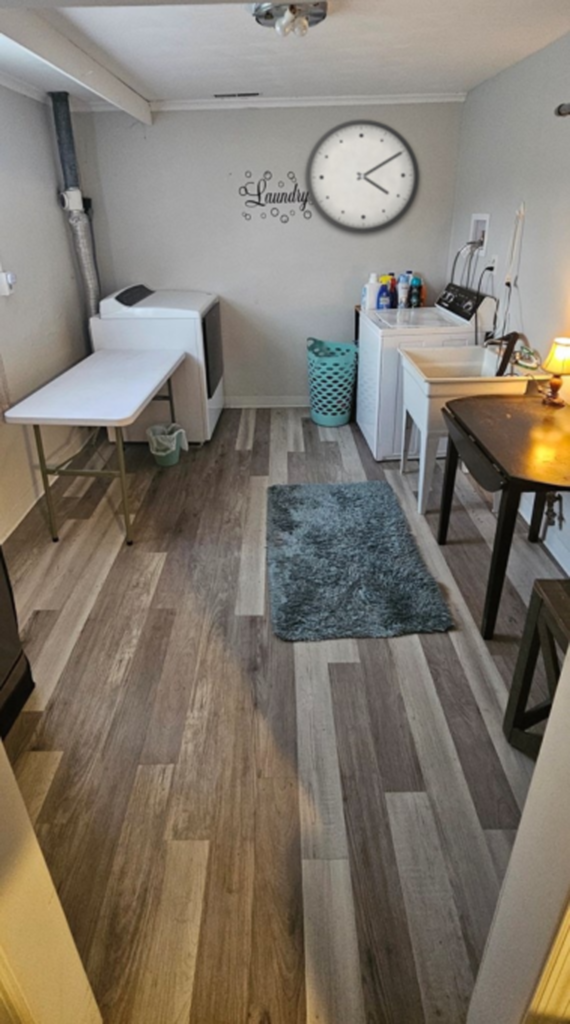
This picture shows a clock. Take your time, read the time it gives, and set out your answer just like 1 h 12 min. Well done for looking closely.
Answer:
4 h 10 min
